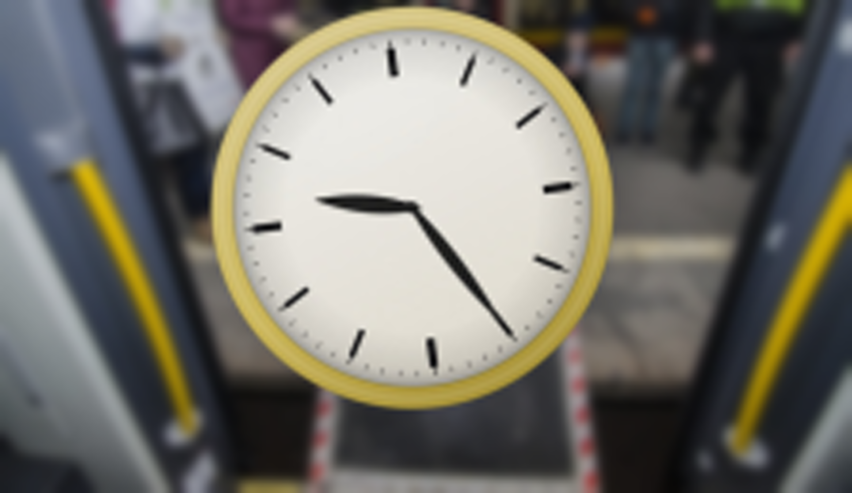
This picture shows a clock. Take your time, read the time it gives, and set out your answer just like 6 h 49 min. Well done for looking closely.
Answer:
9 h 25 min
